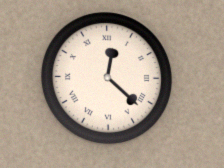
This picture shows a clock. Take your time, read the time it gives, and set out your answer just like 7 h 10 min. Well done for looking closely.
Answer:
12 h 22 min
